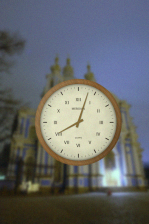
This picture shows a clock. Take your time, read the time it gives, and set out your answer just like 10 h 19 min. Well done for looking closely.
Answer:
8 h 03 min
